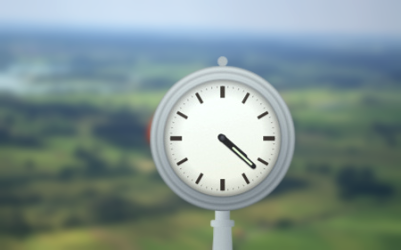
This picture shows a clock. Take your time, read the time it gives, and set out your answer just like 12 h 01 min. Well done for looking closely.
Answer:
4 h 22 min
